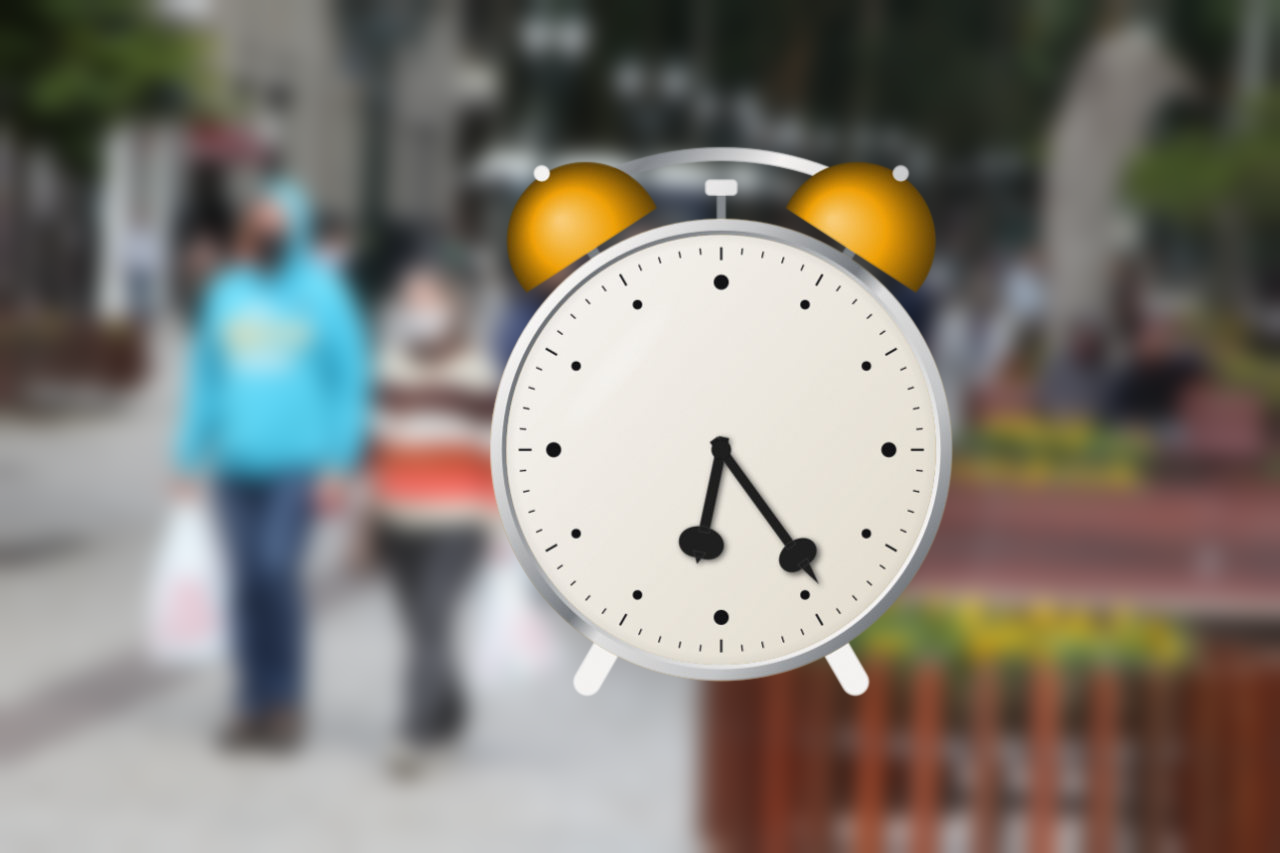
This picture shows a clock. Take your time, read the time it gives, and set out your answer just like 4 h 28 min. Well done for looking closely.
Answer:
6 h 24 min
